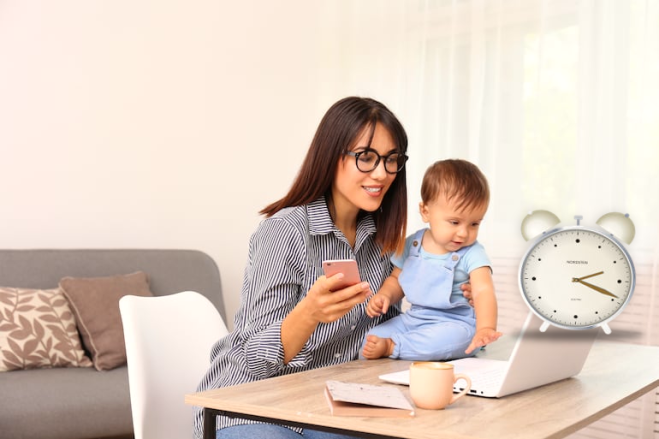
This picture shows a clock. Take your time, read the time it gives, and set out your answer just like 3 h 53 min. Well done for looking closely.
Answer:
2 h 19 min
